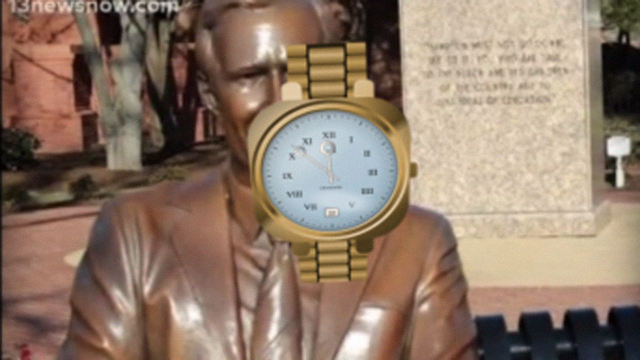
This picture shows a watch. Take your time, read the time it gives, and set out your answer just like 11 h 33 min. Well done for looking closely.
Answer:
11 h 52 min
